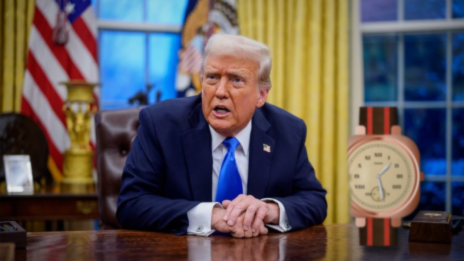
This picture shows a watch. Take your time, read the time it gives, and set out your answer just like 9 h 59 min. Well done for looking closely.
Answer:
1 h 28 min
